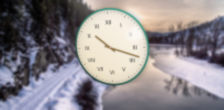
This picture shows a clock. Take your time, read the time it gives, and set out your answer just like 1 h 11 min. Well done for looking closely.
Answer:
10 h 18 min
